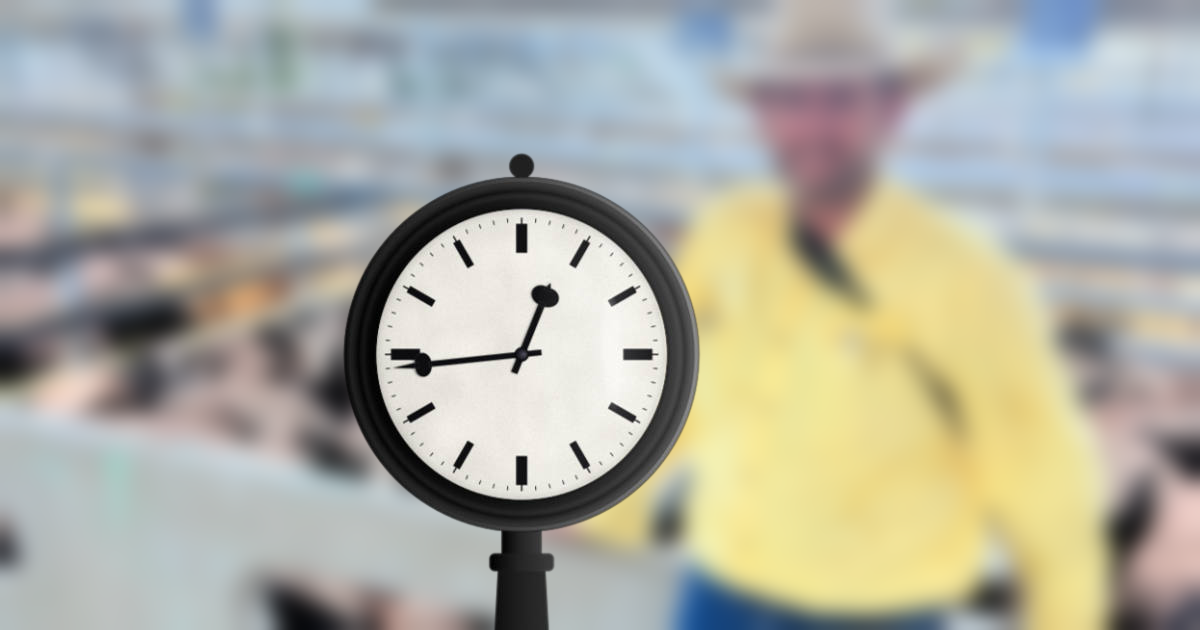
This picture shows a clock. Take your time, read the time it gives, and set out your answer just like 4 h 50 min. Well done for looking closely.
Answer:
12 h 44 min
